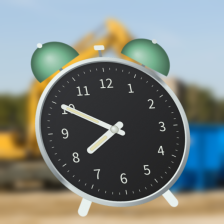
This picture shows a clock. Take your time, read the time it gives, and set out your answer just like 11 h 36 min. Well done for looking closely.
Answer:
7 h 50 min
